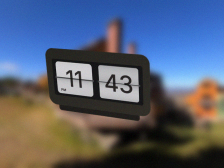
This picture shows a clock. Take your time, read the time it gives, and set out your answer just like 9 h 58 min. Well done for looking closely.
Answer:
11 h 43 min
